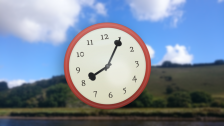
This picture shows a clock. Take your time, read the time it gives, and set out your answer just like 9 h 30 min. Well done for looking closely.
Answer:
8 h 05 min
